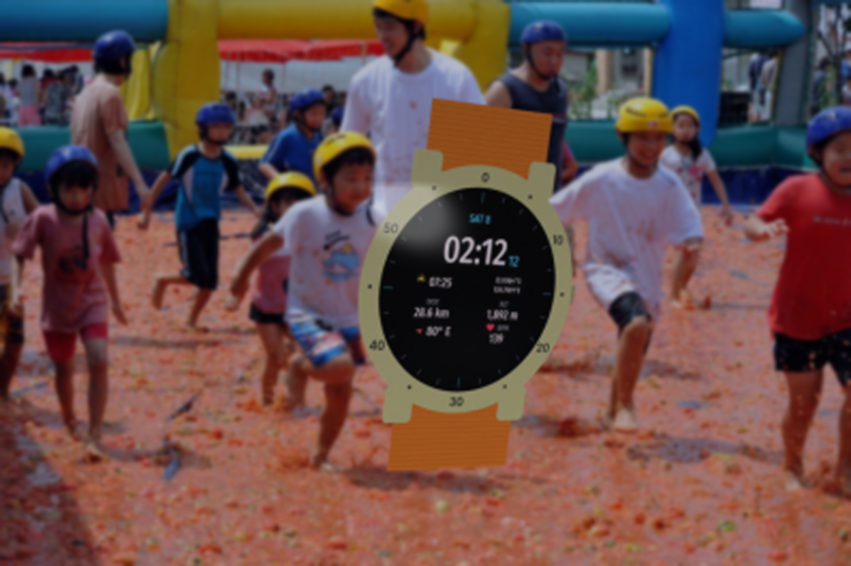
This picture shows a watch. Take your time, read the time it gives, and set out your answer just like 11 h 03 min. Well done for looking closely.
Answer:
2 h 12 min
